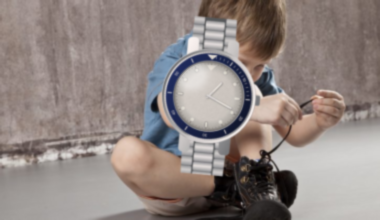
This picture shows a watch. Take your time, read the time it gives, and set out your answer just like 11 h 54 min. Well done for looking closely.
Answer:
1 h 19 min
